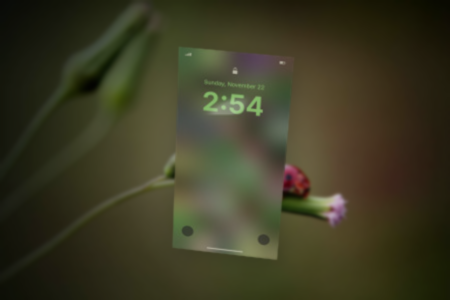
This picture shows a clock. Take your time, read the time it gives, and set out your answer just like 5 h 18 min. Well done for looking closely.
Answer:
2 h 54 min
